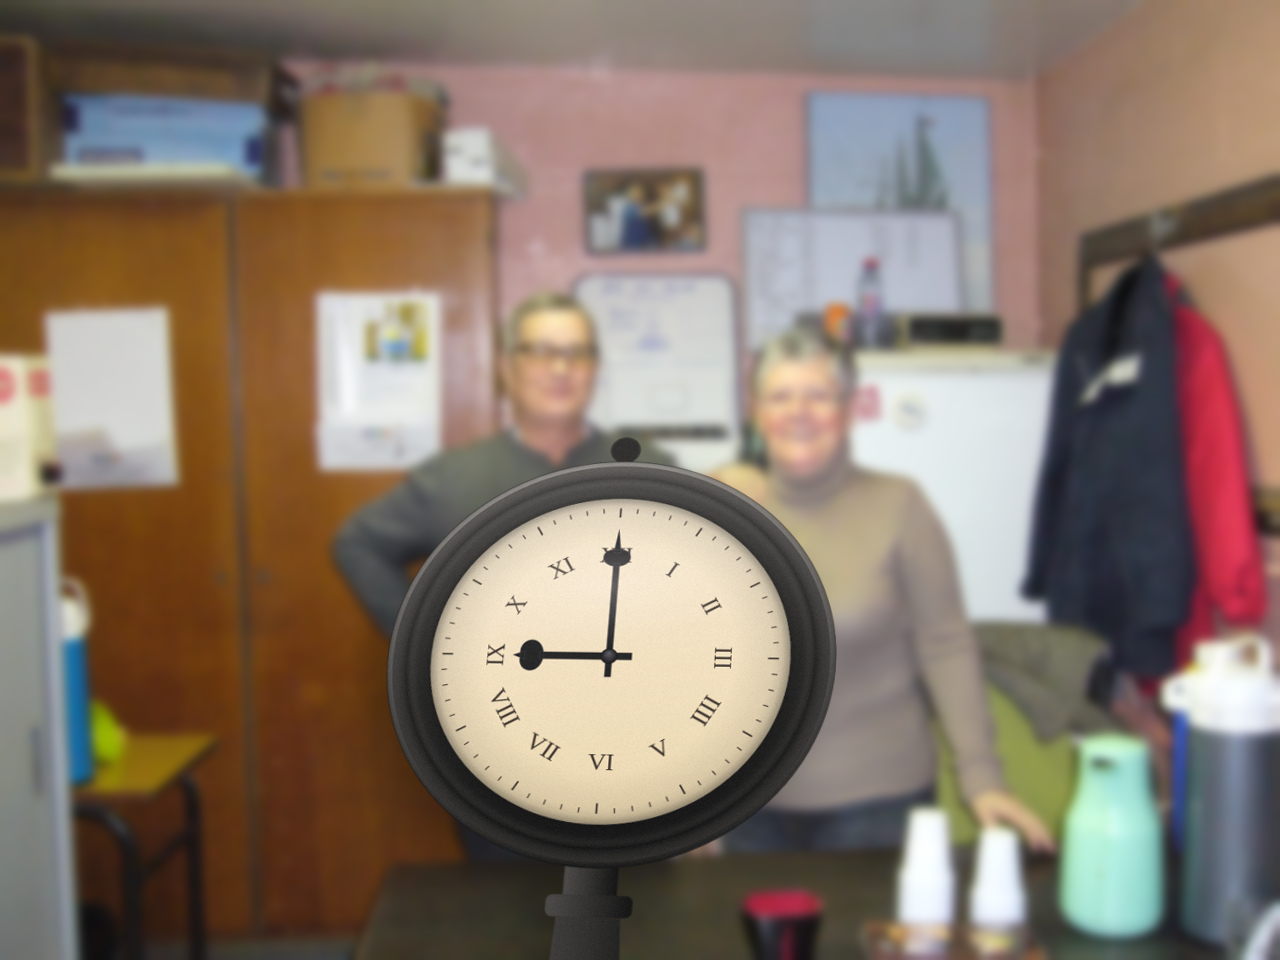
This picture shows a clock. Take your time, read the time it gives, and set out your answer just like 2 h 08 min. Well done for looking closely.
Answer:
9 h 00 min
